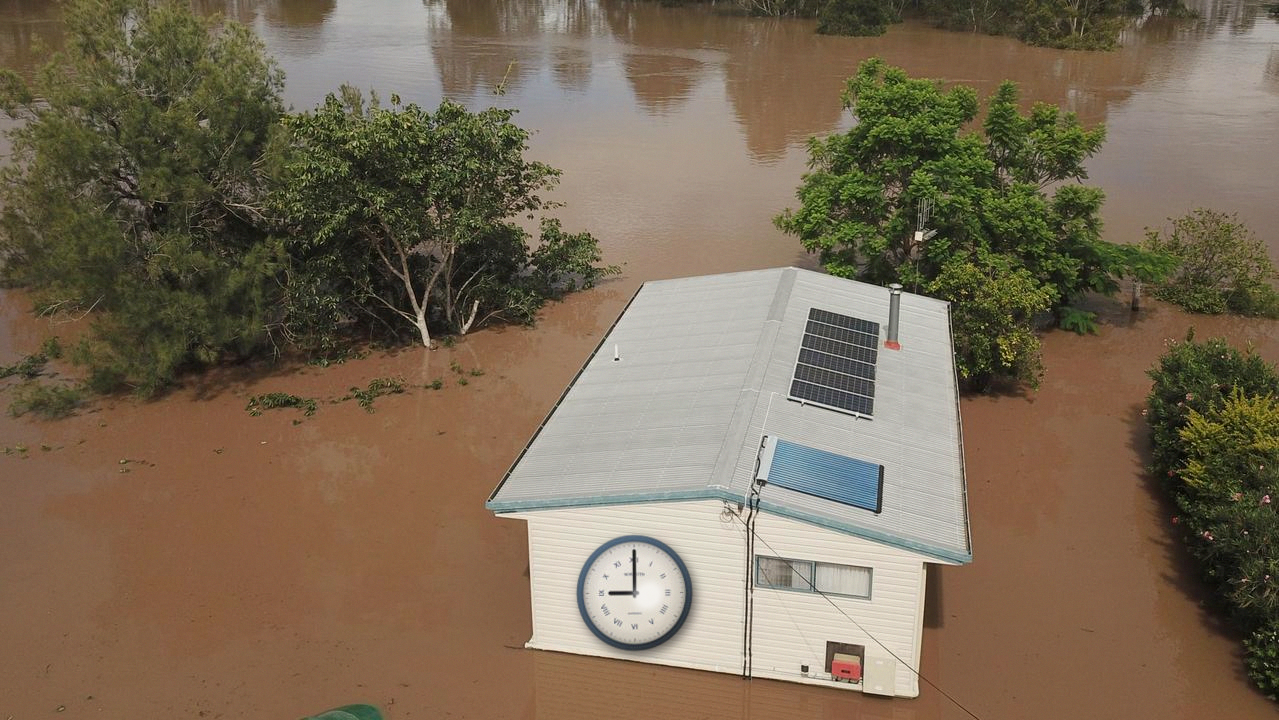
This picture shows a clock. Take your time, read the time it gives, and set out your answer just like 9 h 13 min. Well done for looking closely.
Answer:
9 h 00 min
